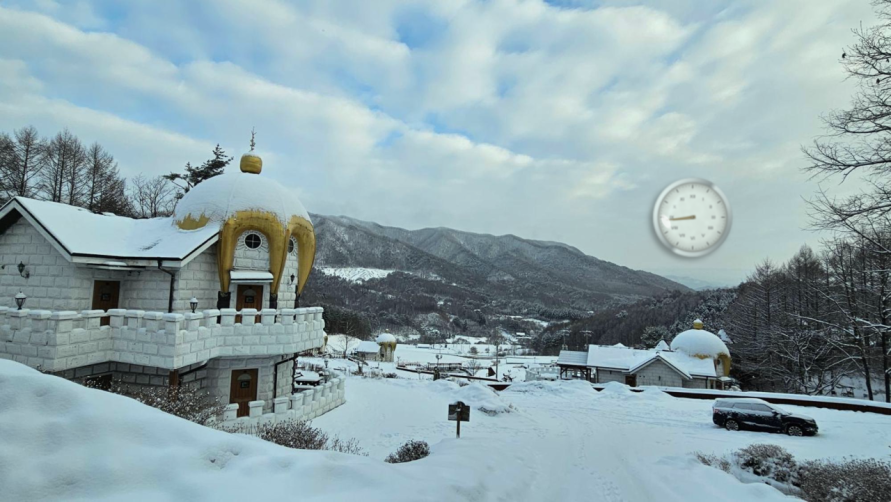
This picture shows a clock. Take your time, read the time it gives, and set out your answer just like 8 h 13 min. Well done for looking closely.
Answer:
8 h 44 min
